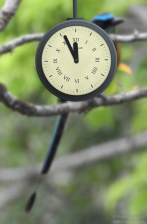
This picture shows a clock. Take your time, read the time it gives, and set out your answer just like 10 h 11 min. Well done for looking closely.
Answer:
11 h 56 min
